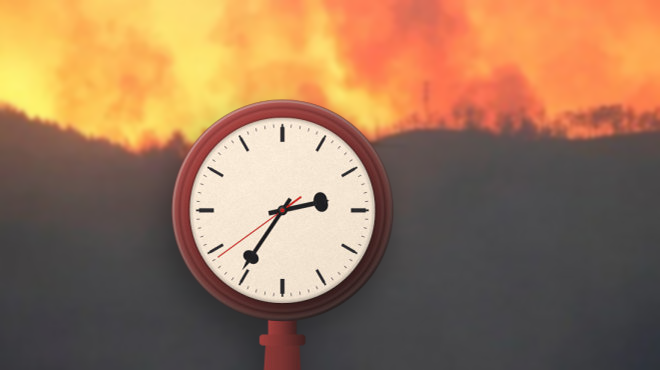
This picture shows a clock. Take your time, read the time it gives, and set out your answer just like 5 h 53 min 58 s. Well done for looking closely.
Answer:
2 h 35 min 39 s
